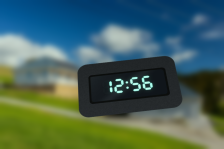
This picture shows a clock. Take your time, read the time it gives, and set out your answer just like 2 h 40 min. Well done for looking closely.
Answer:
12 h 56 min
